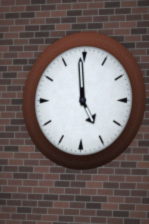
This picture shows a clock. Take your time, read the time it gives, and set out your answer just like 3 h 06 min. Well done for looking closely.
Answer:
4 h 59 min
